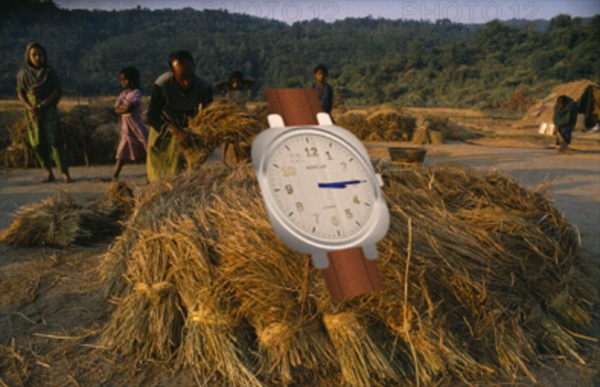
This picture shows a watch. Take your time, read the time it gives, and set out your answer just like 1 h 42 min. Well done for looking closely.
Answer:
3 h 15 min
